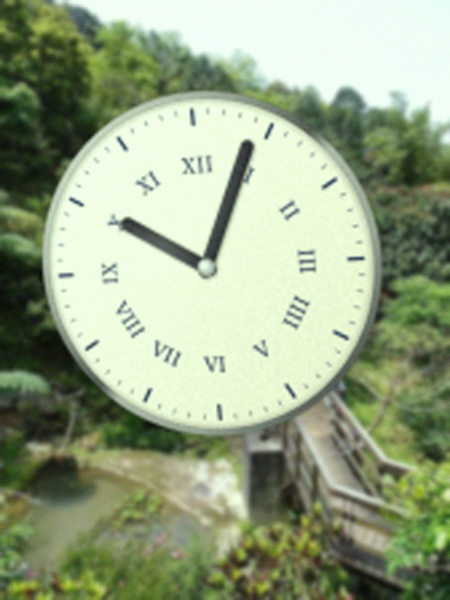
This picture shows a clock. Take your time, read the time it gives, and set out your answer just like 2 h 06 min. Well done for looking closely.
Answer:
10 h 04 min
